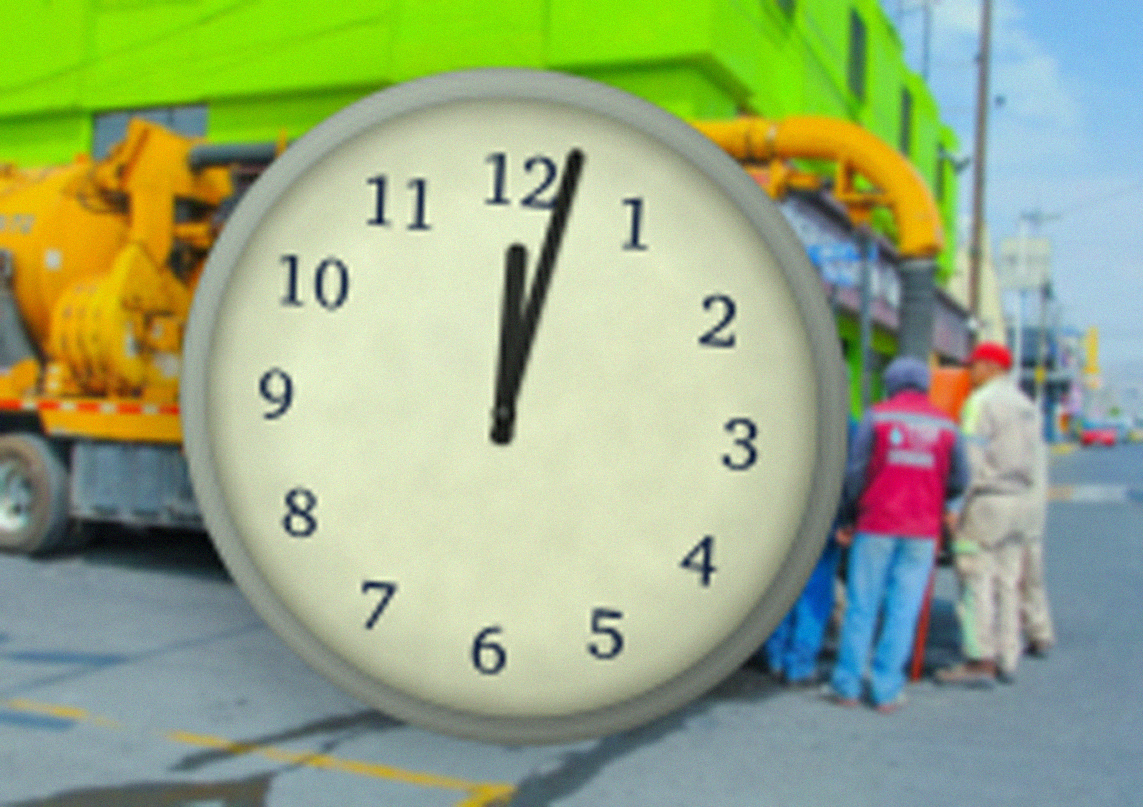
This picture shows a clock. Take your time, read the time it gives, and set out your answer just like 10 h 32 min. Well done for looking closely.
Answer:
12 h 02 min
